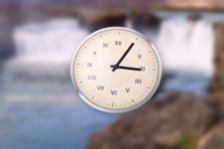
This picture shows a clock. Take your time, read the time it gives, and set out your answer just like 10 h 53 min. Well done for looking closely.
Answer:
3 h 05 min
